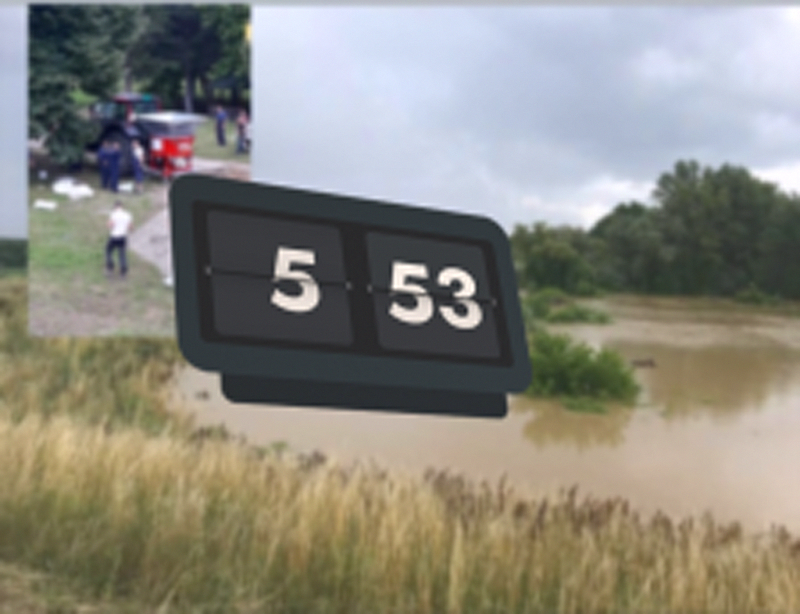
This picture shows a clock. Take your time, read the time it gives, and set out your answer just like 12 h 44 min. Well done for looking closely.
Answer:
5 h 53 min
